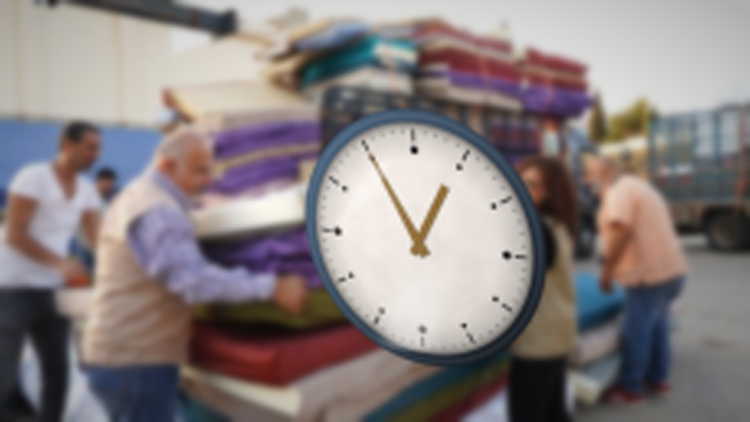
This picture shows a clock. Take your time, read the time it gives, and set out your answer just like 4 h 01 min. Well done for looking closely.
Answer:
12 h 55 min
